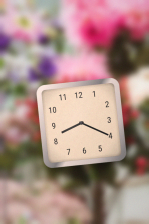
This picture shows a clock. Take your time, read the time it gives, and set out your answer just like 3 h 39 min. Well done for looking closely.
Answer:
8 h 20 min
